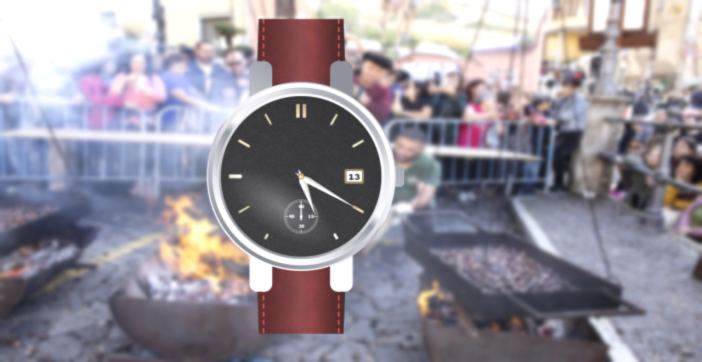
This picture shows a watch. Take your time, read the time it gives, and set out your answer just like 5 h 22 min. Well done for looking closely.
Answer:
5 h 20 min
